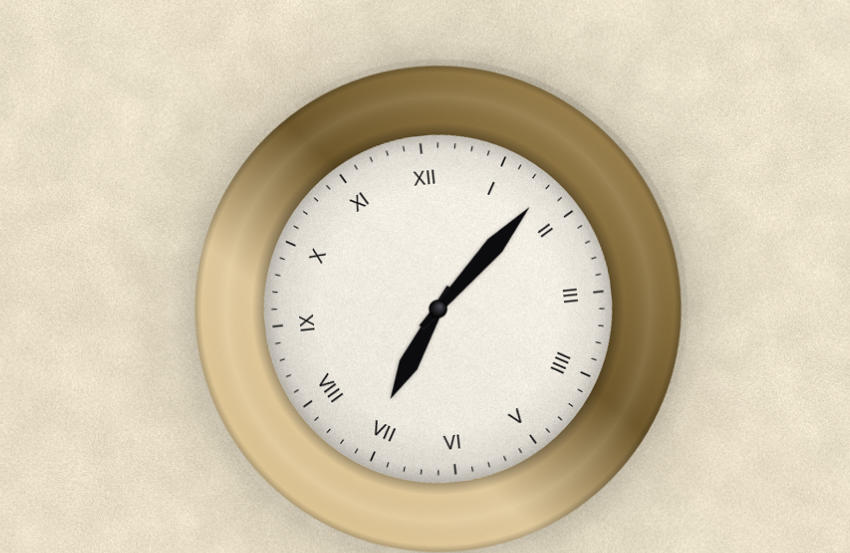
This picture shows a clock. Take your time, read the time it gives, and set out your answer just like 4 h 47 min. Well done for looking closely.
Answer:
7 h 08 min
